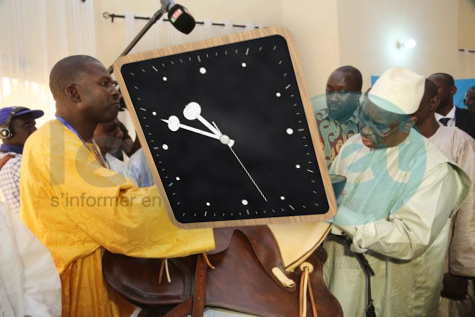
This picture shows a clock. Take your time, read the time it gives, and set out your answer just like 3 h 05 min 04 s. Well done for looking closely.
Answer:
10 h 49 min 27 s
